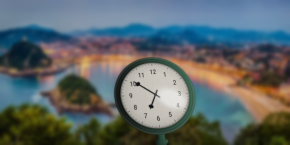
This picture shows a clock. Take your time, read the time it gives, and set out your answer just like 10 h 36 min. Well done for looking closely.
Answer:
6 h 51 min
